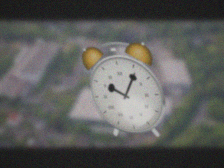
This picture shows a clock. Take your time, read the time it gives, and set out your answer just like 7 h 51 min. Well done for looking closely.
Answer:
10 h 06 min
